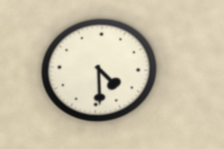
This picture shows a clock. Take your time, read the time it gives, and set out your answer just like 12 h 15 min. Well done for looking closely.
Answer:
4 h 29 min
